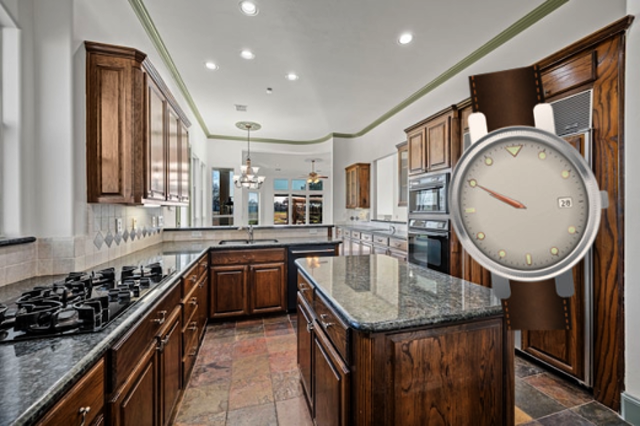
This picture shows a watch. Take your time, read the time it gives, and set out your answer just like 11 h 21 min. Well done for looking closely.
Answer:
9 h 50 min
